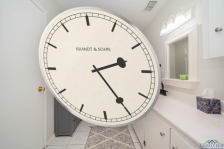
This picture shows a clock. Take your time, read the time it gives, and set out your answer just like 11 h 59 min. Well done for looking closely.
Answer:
2 h 25 min
